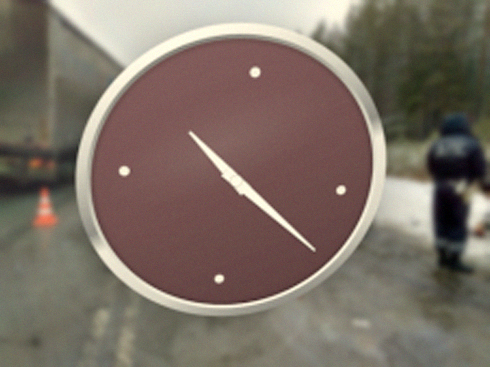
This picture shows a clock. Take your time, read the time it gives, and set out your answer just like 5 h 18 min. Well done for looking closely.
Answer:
10 h 21 min
